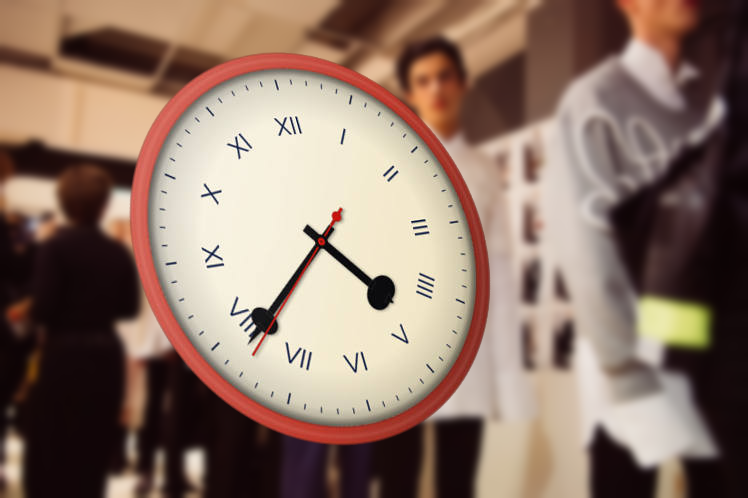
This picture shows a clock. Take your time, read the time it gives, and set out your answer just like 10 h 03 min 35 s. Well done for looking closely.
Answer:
4 h 38 min 38 s
